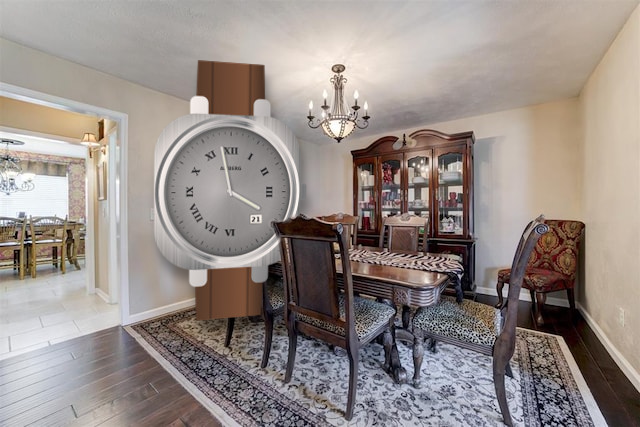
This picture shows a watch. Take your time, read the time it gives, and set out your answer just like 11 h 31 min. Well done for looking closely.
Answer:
3 h 58 min
